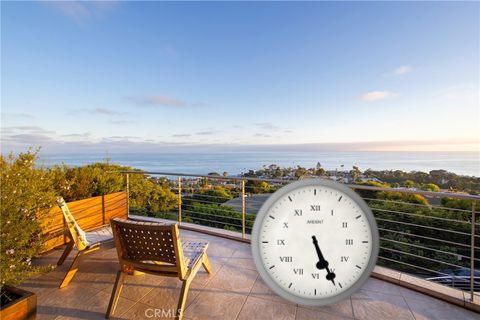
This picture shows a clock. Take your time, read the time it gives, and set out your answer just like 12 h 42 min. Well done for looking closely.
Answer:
5 h 26 min
